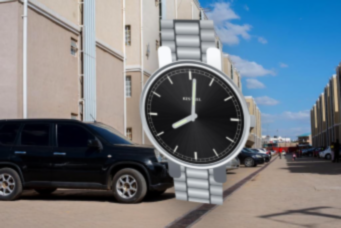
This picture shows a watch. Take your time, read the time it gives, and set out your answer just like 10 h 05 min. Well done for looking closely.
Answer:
8 h 01 min
